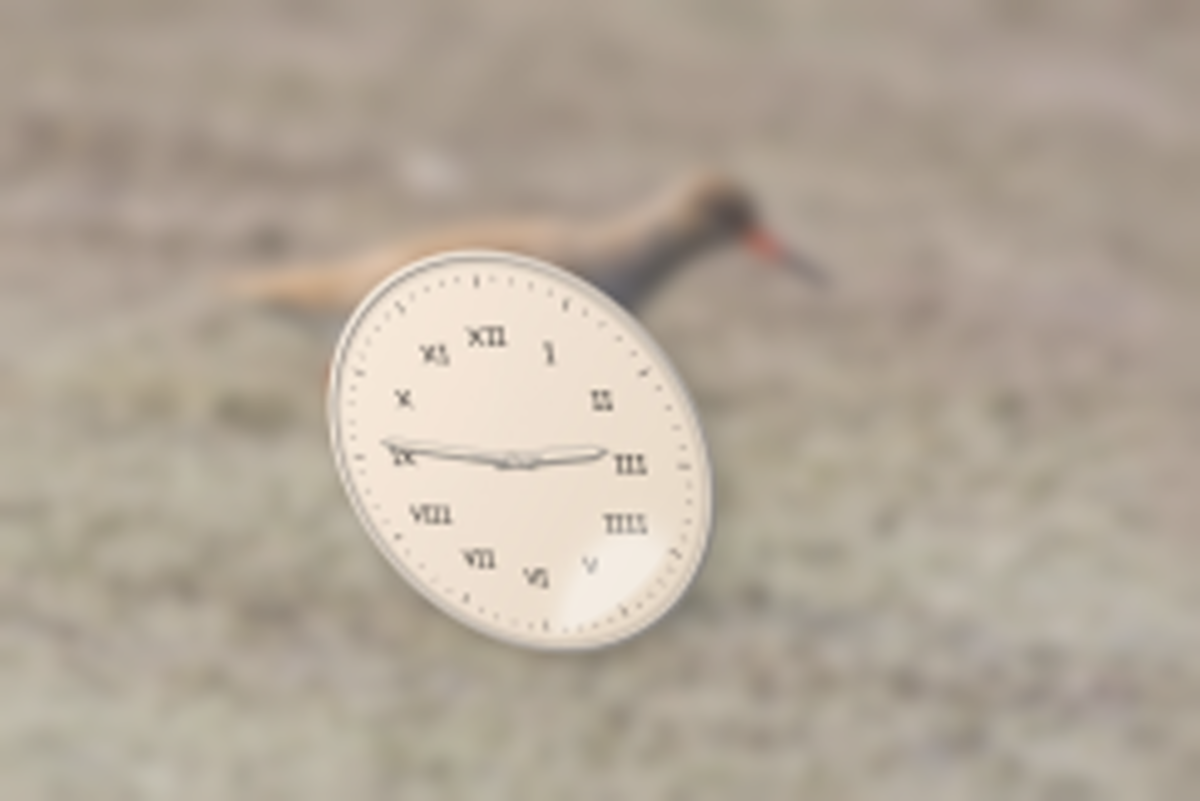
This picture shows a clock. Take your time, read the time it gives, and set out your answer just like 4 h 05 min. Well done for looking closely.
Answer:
2 h 46 min
